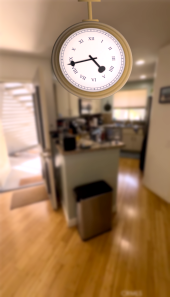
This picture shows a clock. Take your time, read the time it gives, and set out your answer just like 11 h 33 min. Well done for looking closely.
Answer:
4 h 43 min
